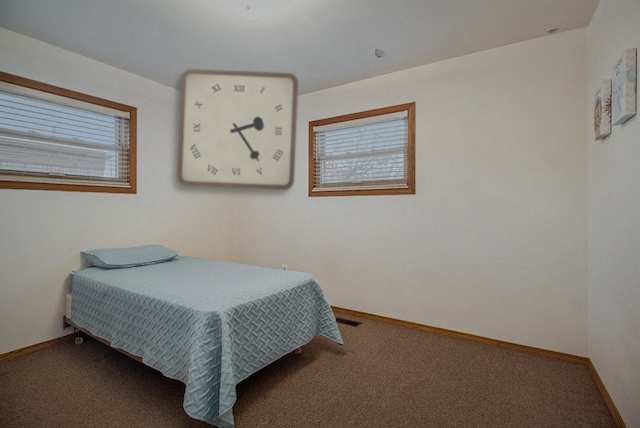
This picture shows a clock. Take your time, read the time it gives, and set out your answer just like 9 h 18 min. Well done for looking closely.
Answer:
2 h 24 min
